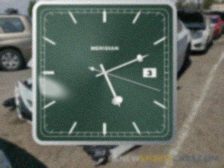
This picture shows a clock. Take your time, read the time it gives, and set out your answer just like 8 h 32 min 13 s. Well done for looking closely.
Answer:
5 h 11 min 18 s
